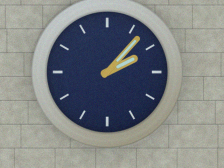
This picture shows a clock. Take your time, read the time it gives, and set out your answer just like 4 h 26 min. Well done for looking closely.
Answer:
2 h 07 min
